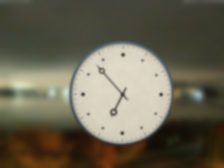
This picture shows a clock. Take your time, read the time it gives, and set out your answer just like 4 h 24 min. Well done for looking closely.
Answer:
6 h 53 min
